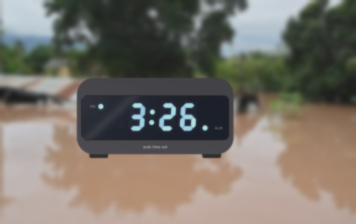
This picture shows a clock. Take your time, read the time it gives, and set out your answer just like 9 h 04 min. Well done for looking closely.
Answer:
3 h 26 min
